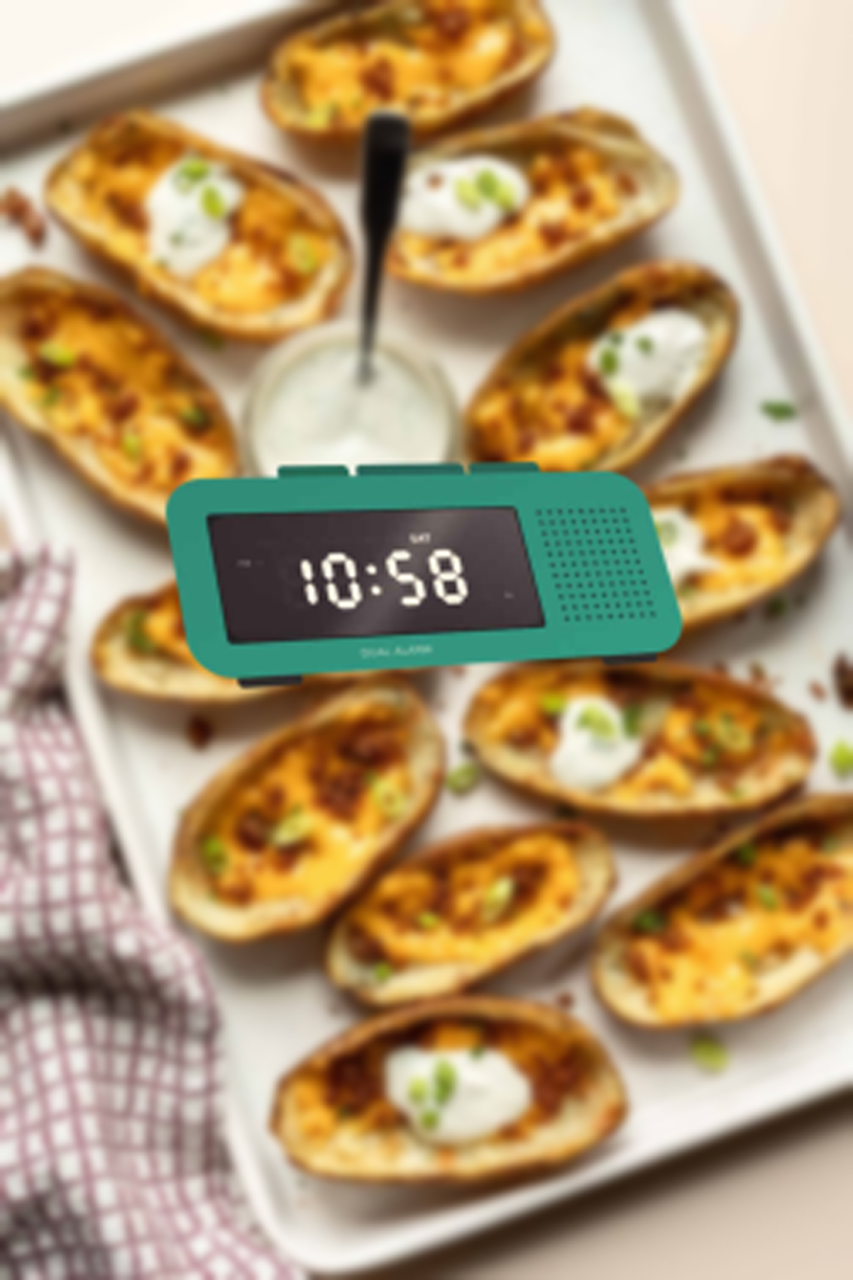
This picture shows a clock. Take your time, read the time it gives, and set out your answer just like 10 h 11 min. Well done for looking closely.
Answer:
10 h 58 min
